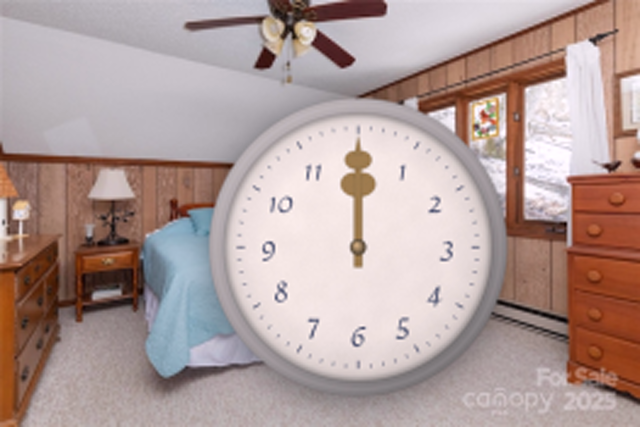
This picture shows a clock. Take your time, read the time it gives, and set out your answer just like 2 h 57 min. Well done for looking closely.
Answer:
12 h 00 min
